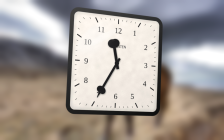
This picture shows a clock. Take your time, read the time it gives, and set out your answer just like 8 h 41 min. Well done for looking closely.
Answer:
11 h 35 min
